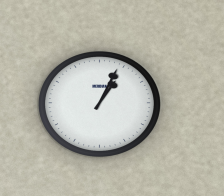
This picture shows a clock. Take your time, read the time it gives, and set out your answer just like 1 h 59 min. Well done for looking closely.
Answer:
1 h 04 min
